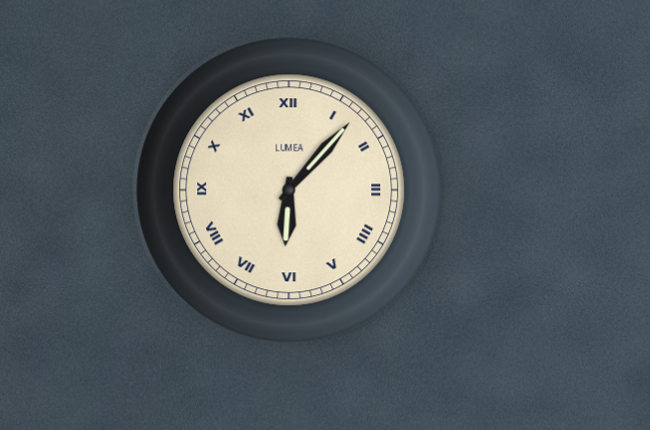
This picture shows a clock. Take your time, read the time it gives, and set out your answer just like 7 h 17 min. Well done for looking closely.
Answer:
6 h 07 min
